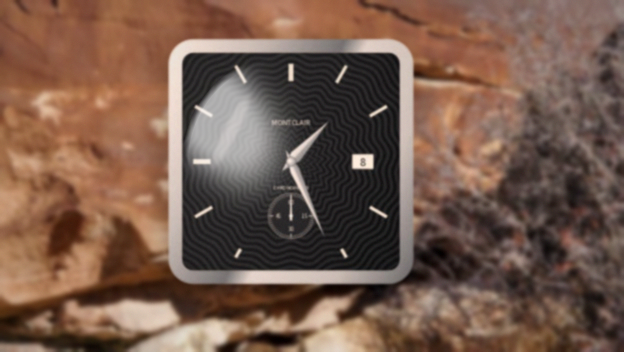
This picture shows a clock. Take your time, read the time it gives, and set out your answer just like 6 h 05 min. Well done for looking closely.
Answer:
1 h 26 min
